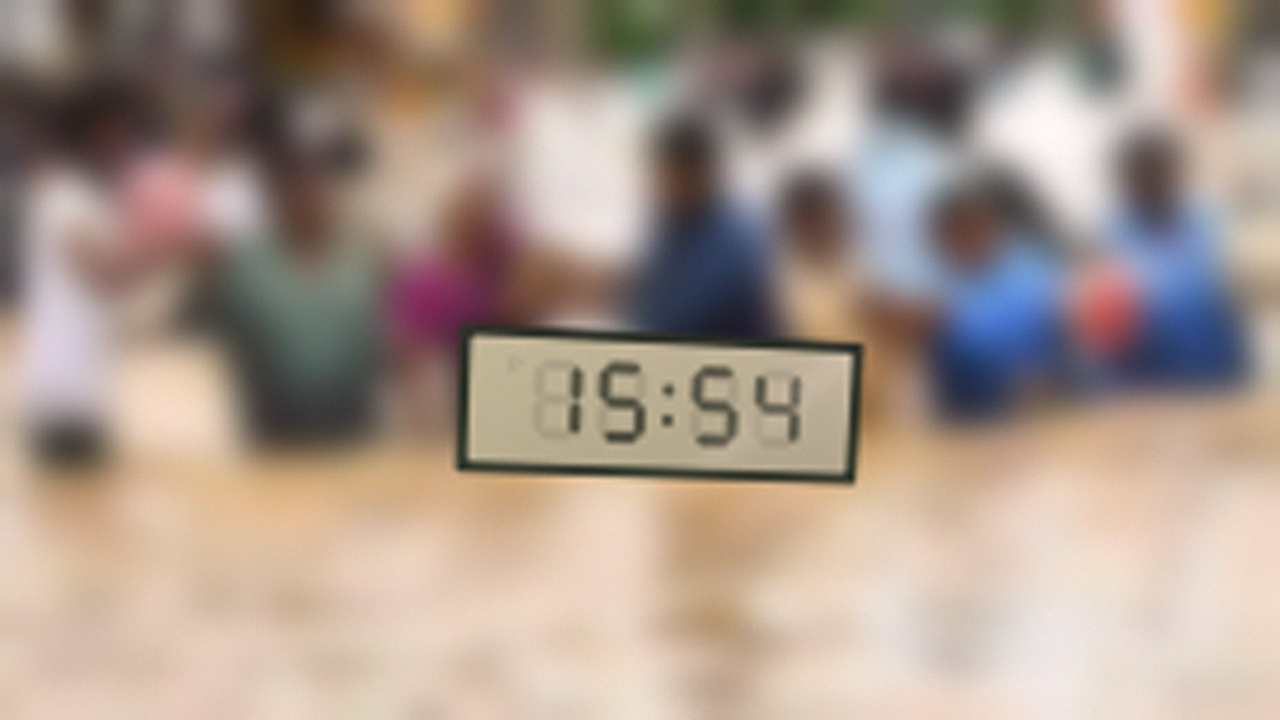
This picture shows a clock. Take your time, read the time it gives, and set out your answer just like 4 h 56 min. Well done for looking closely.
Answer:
15 h 54 min
